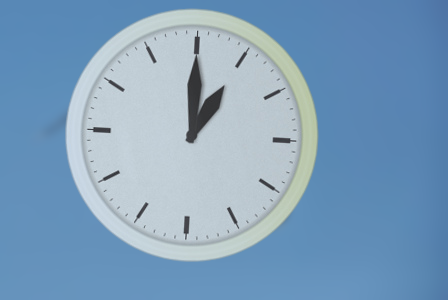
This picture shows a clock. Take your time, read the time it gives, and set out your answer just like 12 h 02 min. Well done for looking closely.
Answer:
1 h 00 min
